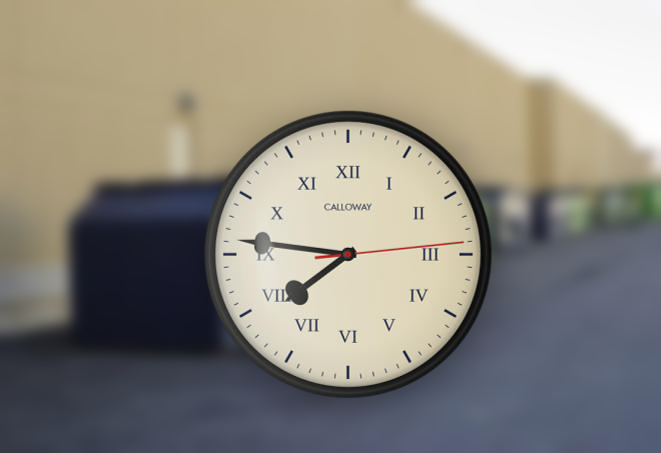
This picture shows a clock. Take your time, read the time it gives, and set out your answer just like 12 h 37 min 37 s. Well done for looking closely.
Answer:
7 h 46 min 14 s
